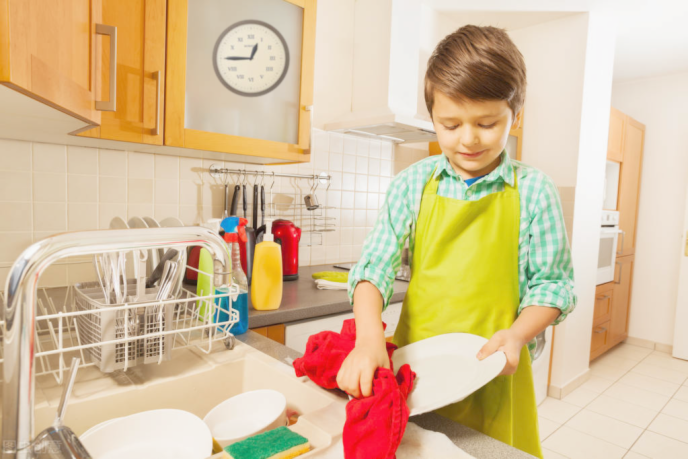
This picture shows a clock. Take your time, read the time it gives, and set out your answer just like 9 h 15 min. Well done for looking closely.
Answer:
12 h 45 min
